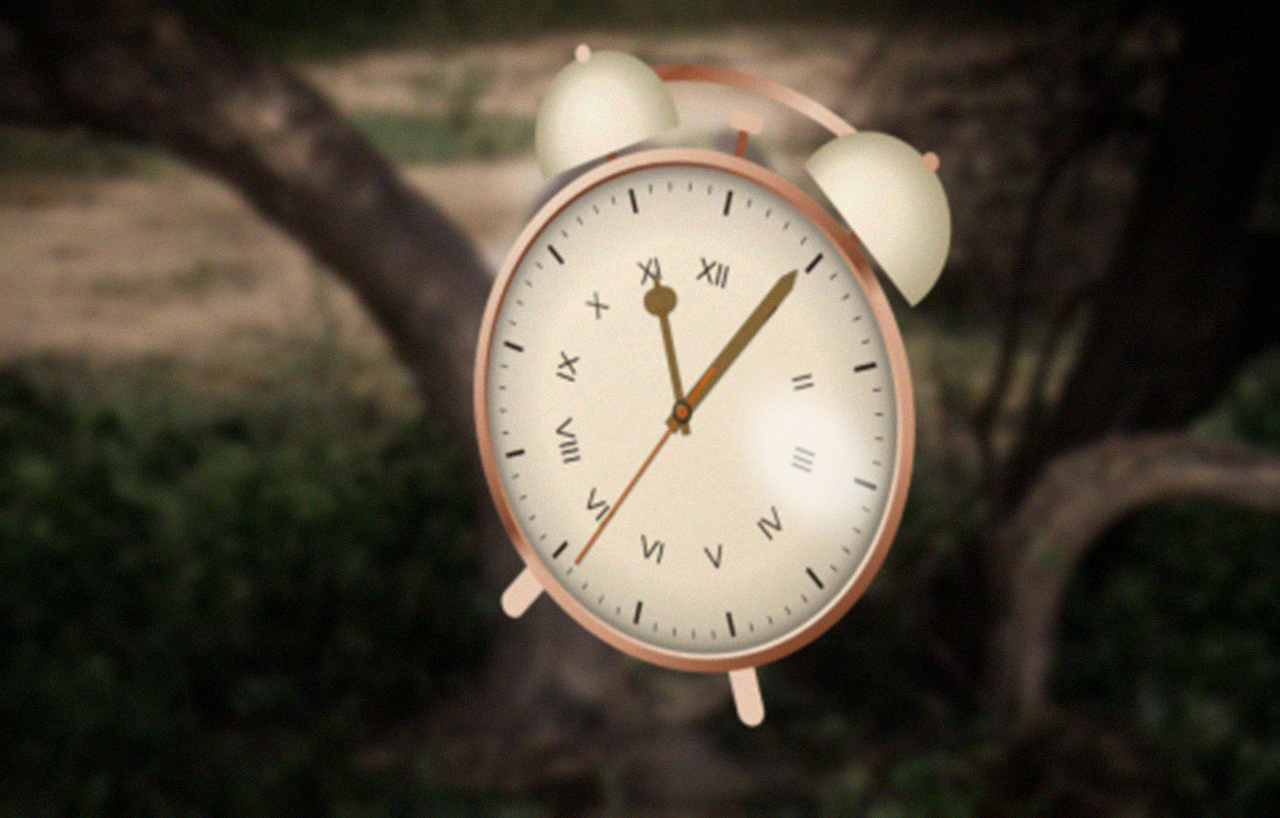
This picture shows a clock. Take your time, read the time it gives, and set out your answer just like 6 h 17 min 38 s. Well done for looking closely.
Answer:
11 h 04 min 34 s
